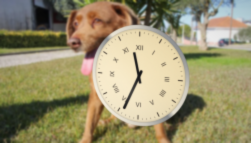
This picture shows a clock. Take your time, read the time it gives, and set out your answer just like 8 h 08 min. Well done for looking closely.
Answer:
11 h 34 min
